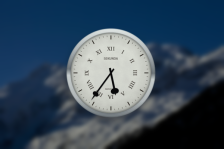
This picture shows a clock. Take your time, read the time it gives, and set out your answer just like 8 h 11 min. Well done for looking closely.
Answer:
5 h 36 min
